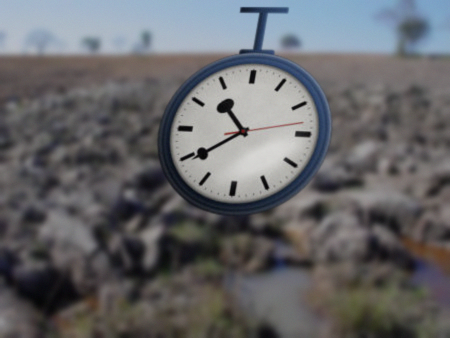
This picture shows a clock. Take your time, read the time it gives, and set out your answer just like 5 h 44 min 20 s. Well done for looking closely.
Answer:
10 h 39 min 13 s
